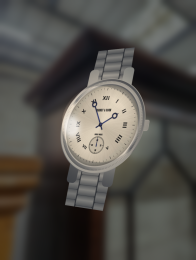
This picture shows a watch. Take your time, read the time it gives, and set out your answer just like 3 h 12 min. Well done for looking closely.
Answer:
1 h 55 min
